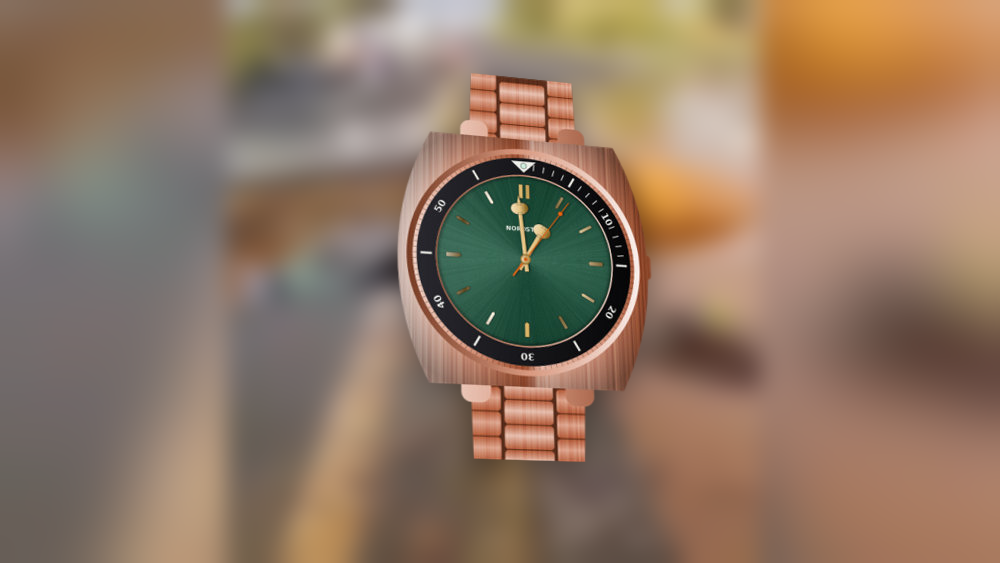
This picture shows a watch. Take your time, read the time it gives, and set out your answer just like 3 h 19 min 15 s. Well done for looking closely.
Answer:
12 h 59 min 06 s
